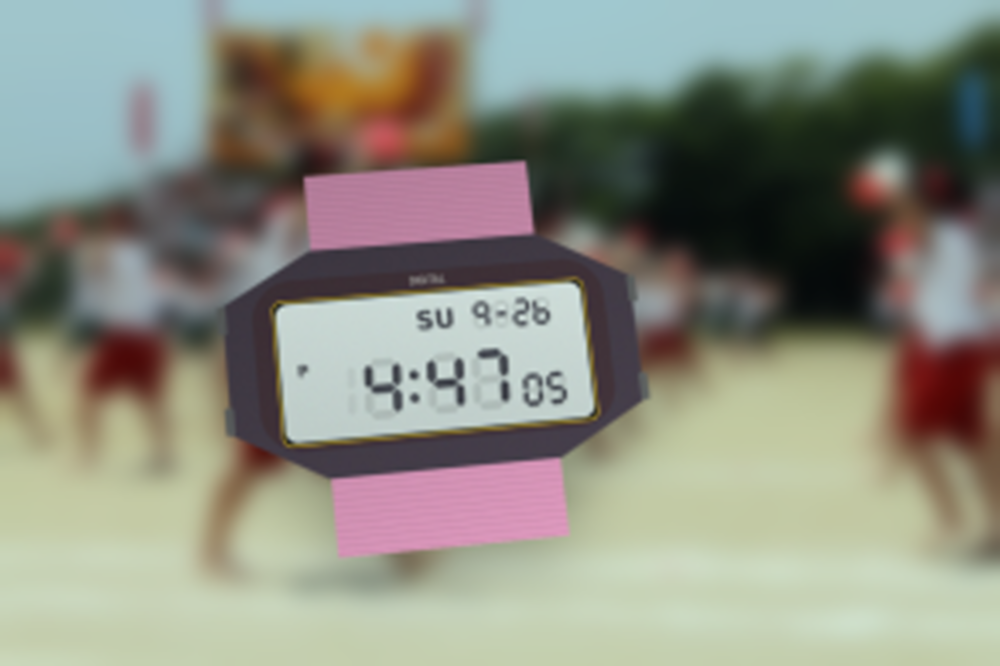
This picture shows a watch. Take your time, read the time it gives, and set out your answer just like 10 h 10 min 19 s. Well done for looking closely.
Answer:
4 h 47 min 05 s
